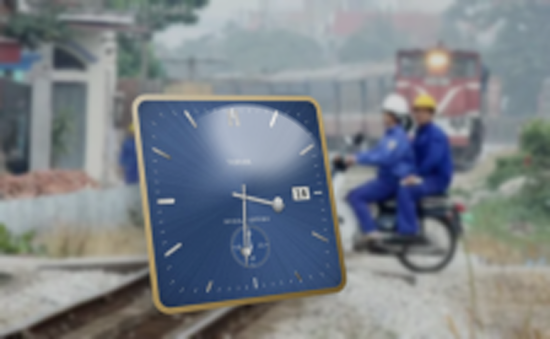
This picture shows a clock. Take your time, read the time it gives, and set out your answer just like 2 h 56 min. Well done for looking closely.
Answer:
3 h 31 min
